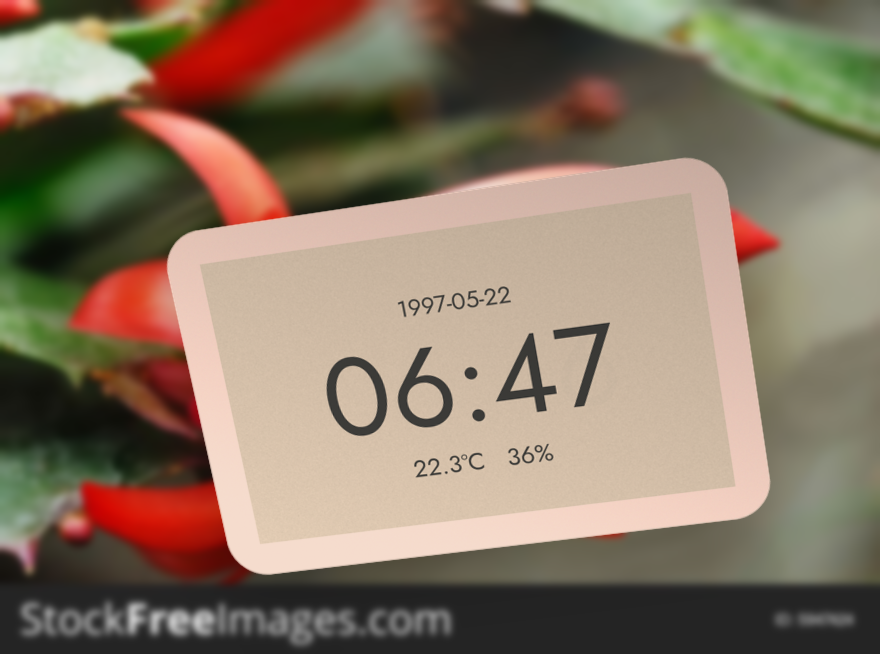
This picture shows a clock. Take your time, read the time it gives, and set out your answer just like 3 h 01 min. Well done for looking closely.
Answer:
6 h 47 min
